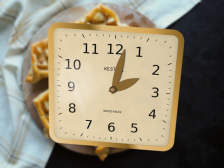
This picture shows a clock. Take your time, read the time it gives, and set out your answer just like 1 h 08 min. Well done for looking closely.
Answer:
2 h 02 min
